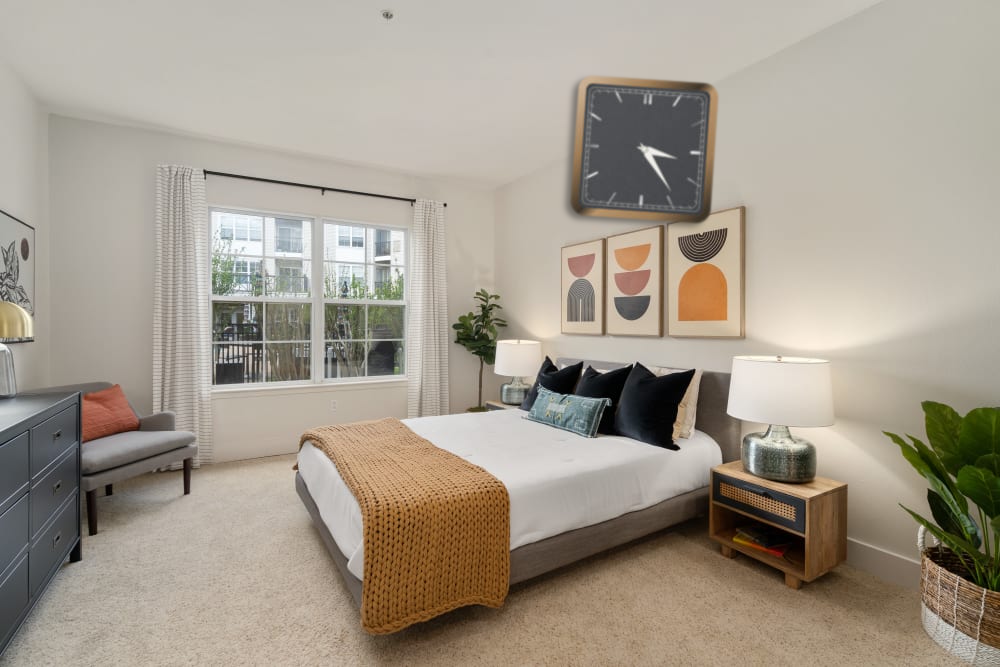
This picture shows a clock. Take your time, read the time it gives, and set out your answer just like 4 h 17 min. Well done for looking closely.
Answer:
3 h 24 min
